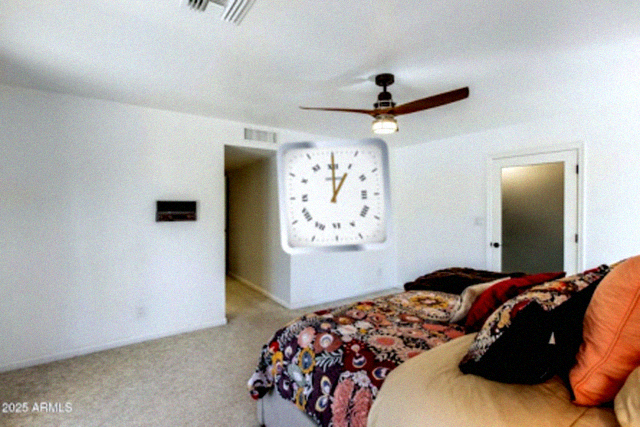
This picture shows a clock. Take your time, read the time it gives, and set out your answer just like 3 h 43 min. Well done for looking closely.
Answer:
1 h 00 min
